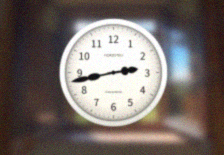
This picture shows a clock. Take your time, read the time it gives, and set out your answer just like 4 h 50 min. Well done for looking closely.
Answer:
2 h 43 min
